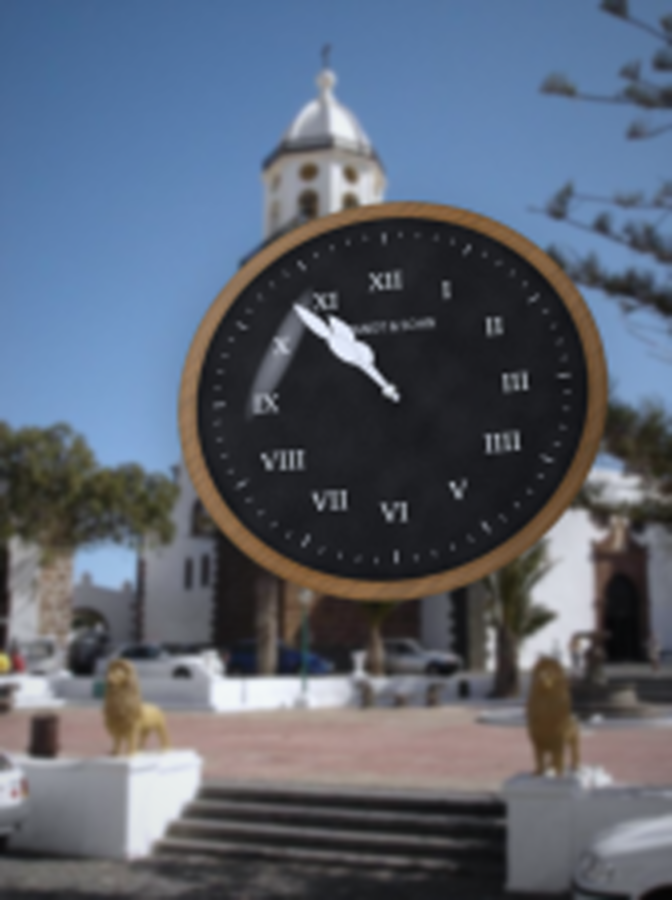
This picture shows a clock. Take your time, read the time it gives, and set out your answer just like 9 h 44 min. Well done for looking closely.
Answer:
10 h 53 min
